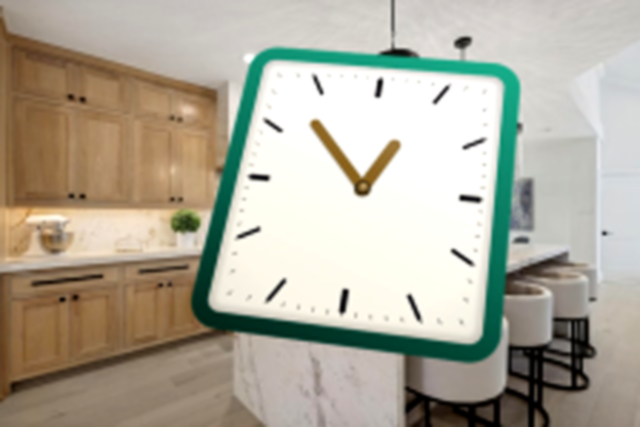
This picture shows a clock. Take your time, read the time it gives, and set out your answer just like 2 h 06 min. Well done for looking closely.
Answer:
12 h 53 min
